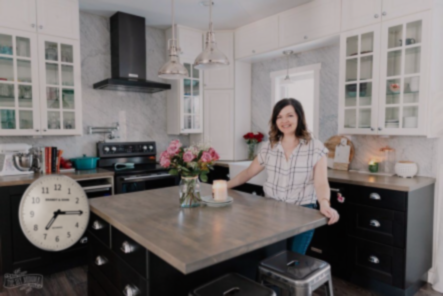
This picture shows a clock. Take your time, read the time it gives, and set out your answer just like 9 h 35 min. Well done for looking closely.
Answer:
7 h 15 min
